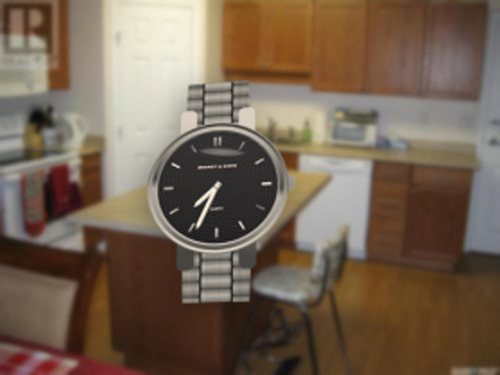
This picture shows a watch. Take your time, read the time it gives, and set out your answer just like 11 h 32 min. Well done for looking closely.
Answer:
7 h 34 min
